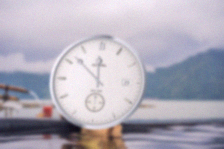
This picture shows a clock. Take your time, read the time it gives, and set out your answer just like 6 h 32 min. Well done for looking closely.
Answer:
11 h 52 min
